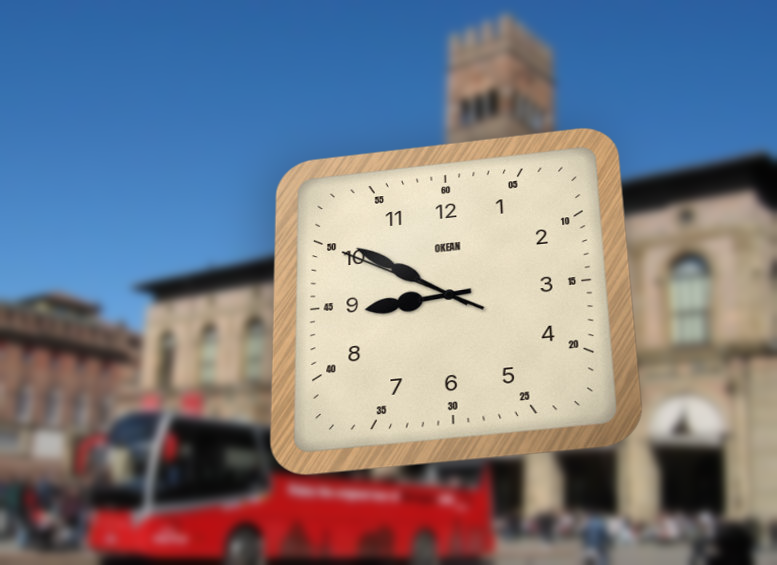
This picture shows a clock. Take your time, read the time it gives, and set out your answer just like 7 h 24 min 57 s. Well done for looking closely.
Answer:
8 h 50 min 50 s
